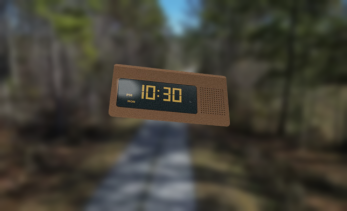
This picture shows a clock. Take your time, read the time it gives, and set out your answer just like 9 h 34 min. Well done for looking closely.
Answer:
10 h 30 min
